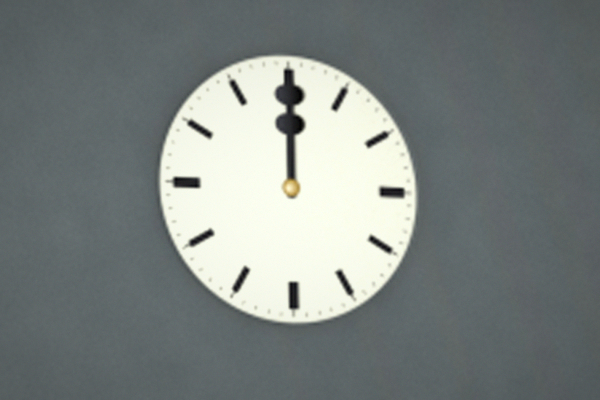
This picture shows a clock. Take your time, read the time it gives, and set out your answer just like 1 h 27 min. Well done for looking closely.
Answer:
12 h 00 min
